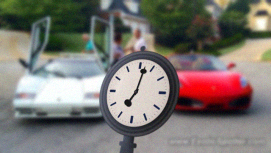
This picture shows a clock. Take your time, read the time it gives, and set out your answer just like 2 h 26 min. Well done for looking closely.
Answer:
7 h 02 min
